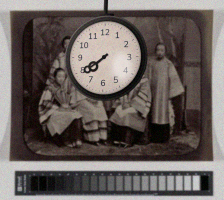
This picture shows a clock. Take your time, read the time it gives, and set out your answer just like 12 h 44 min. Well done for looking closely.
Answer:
7 h 39 min
